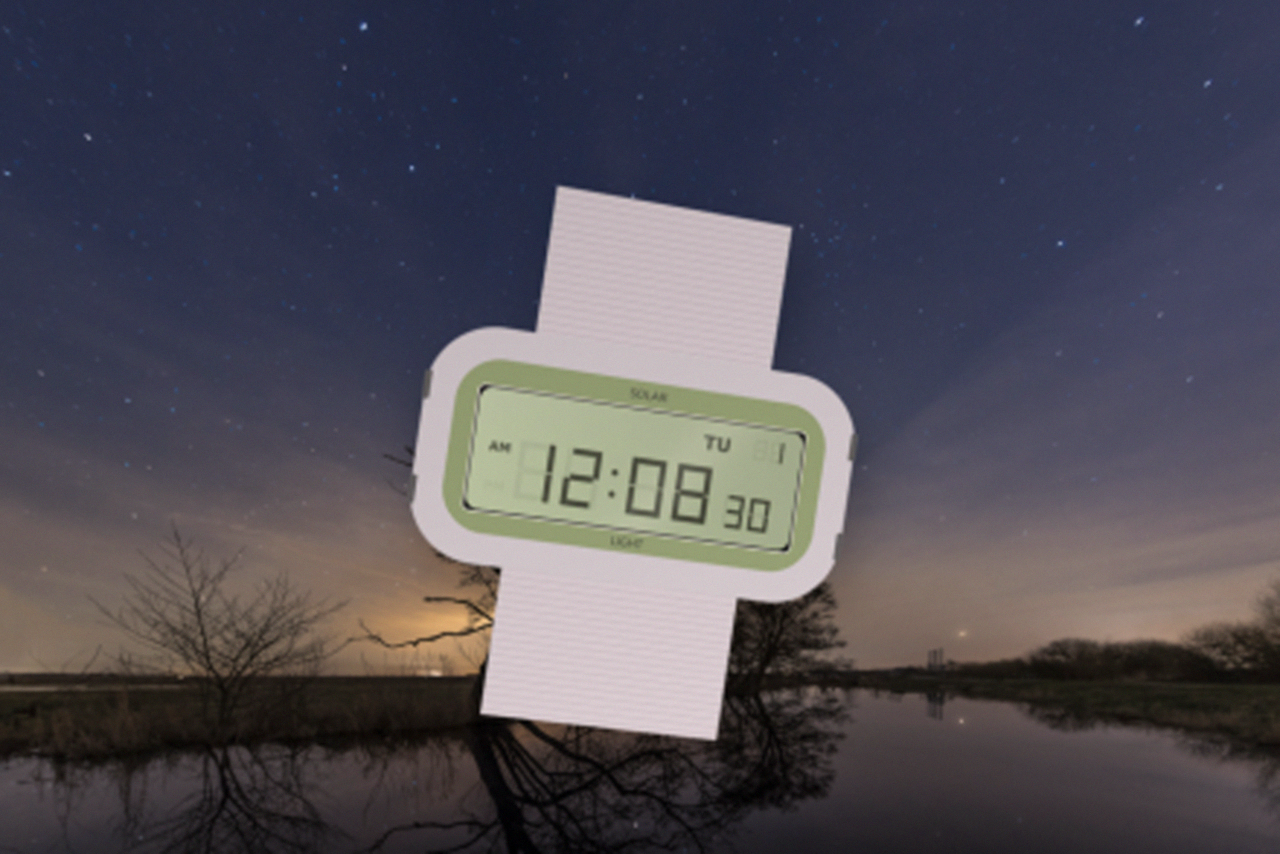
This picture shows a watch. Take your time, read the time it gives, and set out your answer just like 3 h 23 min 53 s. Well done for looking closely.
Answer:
12 h 08 min 30 s
